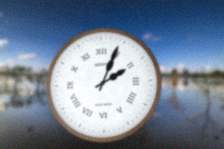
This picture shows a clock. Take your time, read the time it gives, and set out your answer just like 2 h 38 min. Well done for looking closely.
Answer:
2 h 04 min
